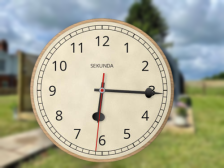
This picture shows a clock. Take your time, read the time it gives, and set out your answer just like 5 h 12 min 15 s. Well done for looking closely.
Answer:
6 h 15 min 31 s
